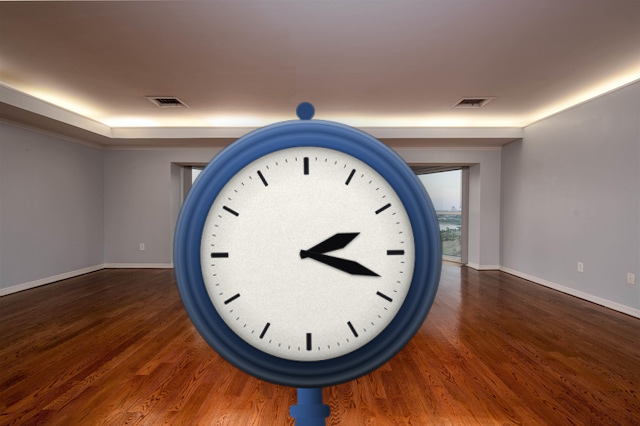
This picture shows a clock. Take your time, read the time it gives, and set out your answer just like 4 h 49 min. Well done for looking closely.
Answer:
2 h 18 min
